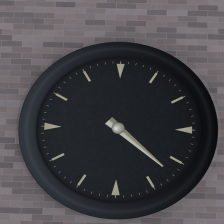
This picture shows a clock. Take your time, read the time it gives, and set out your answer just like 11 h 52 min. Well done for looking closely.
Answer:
4 h 22 min
